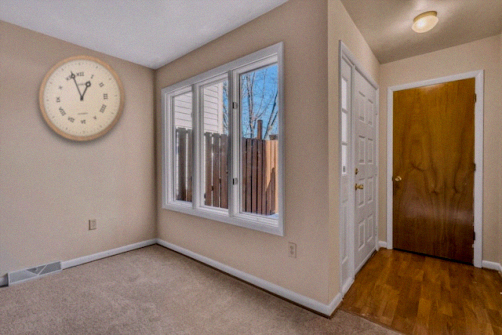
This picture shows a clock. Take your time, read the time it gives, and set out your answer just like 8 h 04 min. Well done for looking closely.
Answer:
12 h 57 min
